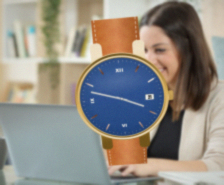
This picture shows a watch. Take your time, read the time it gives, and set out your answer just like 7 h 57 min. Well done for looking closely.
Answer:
3 h 48 min
